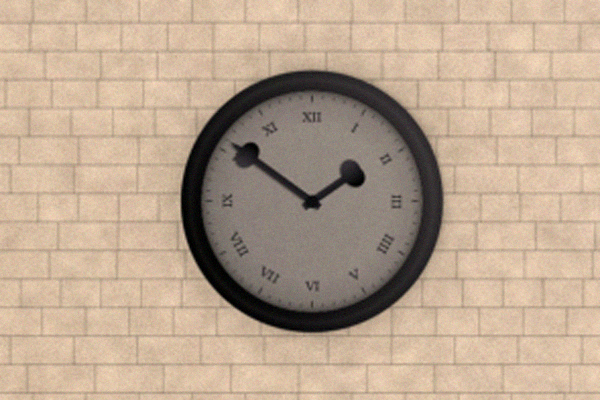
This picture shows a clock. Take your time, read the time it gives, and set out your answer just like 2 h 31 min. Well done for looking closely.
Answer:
1 h 51 min
